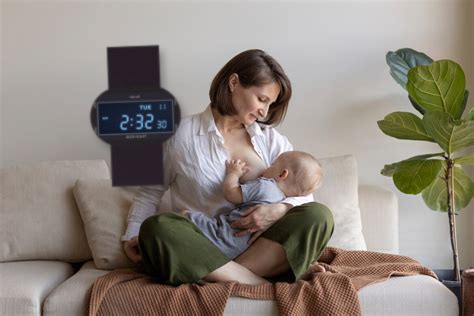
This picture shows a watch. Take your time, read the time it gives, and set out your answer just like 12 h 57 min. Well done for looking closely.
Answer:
2 h 32 min
